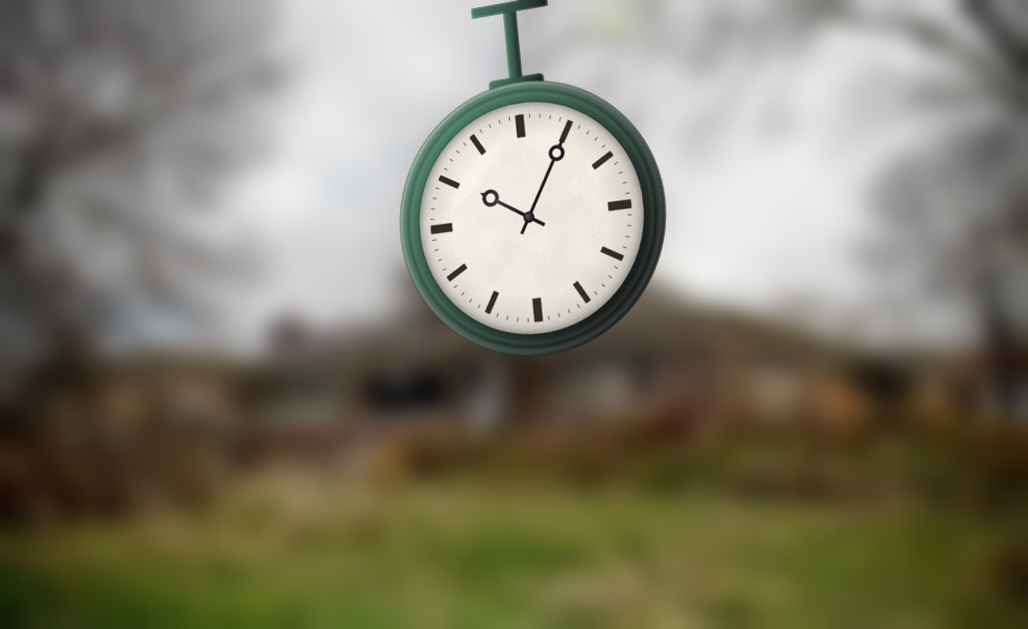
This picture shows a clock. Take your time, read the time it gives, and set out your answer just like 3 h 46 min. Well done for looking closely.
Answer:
10 h 05 min
